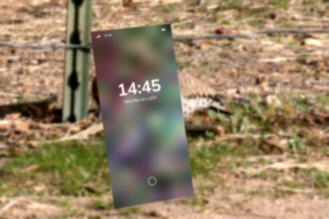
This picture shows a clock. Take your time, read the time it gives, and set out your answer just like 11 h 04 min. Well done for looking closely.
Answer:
14 h 45 min
